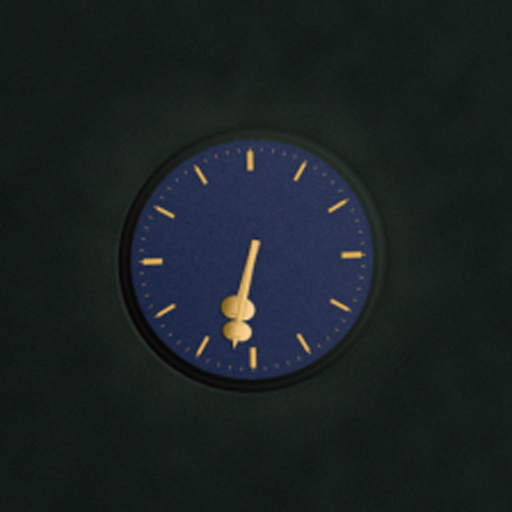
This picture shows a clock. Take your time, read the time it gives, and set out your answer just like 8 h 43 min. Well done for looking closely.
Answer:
6 h 32 min
